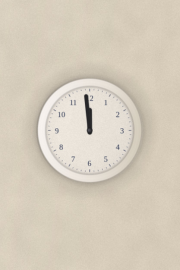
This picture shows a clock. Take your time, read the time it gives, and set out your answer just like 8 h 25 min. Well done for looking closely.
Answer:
11 h 59 min
